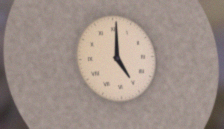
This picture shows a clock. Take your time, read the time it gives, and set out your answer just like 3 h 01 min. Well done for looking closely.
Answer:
5 h 01 min
